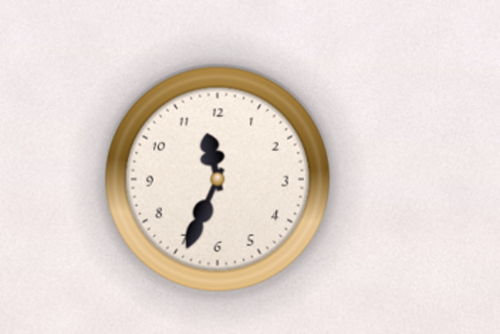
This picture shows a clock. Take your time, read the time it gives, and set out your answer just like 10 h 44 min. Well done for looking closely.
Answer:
11 h 34 min
